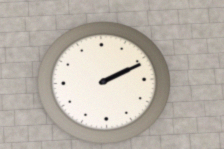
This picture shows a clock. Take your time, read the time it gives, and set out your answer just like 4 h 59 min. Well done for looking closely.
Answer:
2 h 11 min
